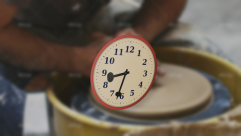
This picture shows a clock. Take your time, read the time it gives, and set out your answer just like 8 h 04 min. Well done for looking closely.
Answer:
8 h 32 min
